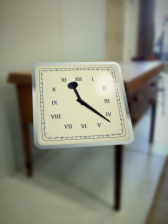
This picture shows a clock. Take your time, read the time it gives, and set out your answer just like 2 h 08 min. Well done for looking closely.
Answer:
11 h 22 min
